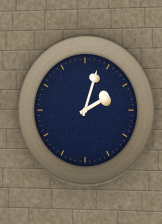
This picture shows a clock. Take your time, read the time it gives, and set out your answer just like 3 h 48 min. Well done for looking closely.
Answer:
2 h 03 min
